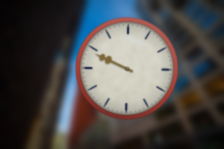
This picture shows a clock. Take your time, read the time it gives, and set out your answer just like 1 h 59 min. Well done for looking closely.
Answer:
9 h 49 min
